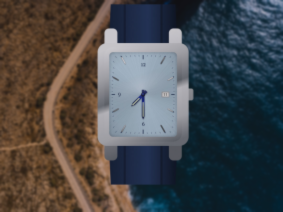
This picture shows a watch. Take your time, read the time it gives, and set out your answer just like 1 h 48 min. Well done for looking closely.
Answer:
7 h 30 min
